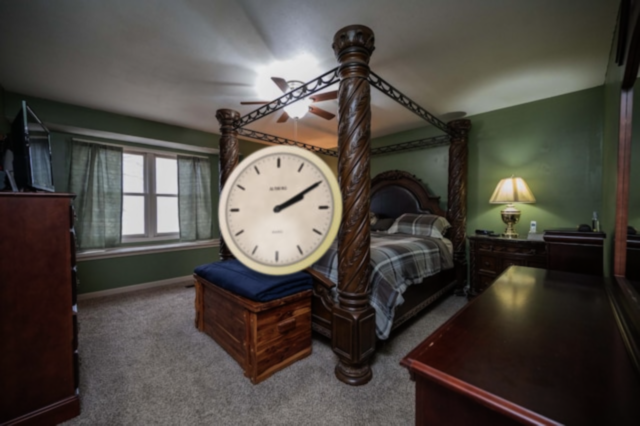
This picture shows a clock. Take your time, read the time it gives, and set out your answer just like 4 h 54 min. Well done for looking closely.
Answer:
2 h 10 min
